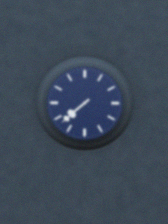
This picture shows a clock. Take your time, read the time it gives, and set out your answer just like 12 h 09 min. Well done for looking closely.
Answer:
7 h 38 min
